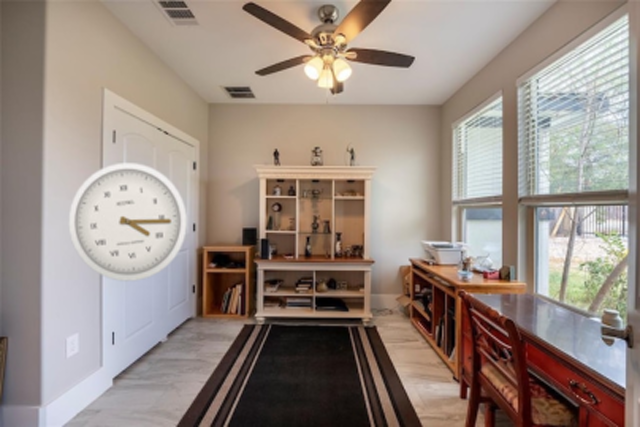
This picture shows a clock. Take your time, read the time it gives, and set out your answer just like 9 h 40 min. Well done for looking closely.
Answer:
4 h 16 min
